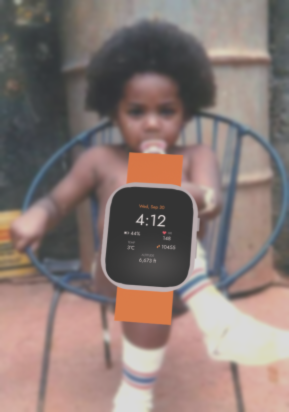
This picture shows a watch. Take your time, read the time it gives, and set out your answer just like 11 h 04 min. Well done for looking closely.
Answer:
4 h 12 min
